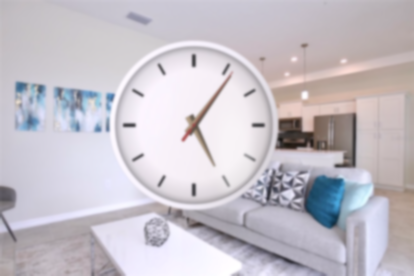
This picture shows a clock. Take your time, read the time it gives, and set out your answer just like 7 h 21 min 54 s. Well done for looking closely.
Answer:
5 h 06 min 06 s
